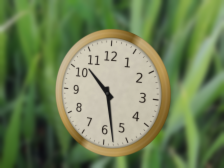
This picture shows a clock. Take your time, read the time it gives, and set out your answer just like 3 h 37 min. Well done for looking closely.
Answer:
10 h 28 min
